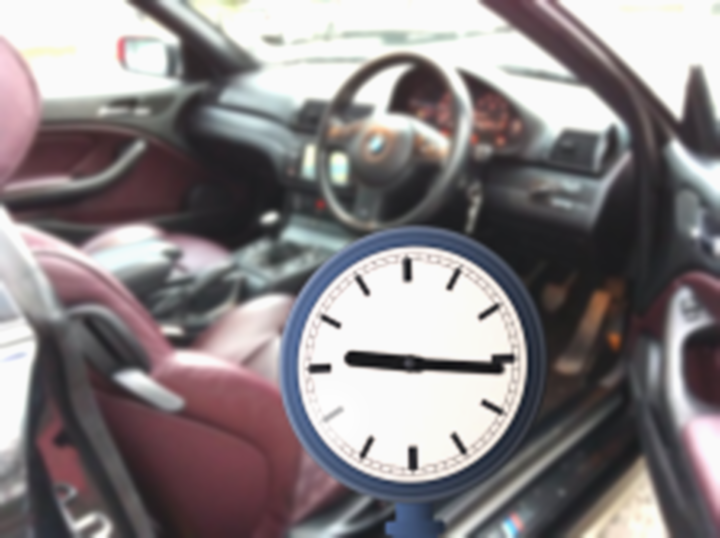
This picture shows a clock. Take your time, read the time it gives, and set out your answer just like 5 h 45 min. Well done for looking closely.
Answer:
9 h 16 min
